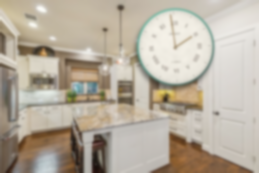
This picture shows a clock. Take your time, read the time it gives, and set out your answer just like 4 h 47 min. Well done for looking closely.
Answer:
1 h 59 min
